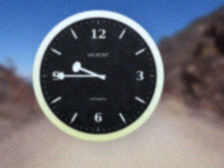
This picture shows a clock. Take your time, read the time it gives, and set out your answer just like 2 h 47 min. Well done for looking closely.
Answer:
9 h 45 min
